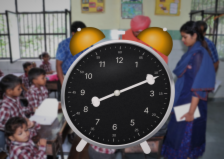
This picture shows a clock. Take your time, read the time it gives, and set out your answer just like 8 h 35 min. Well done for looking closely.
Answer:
8 h 11 min
